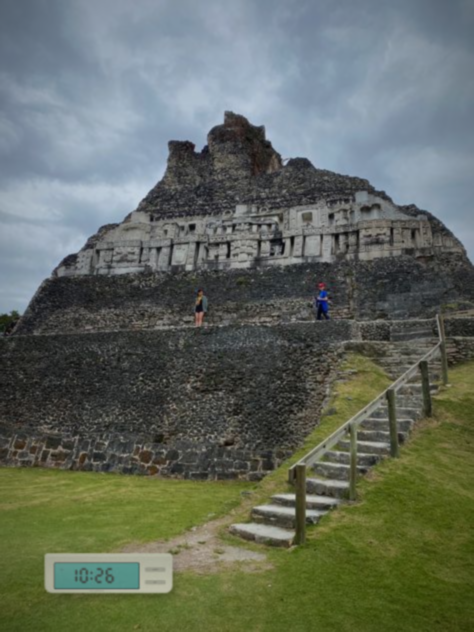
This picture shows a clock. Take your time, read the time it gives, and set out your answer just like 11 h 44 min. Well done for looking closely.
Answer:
10 h 26 min
